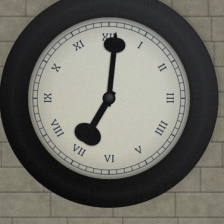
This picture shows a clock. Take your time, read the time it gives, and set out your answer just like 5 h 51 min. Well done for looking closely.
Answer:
7 h 01 min
